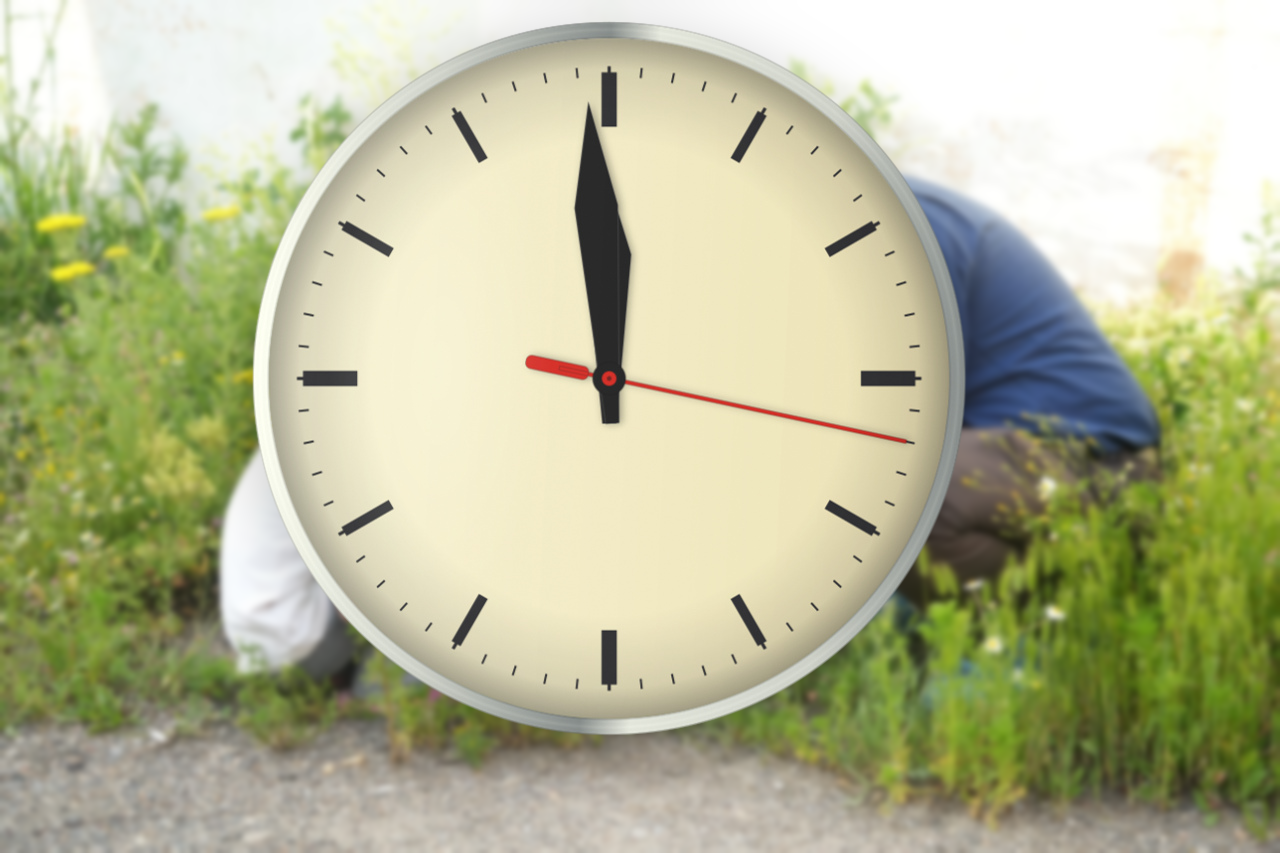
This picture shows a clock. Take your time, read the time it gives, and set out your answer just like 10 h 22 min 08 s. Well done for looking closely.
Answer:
11 h 59 min 17 s
